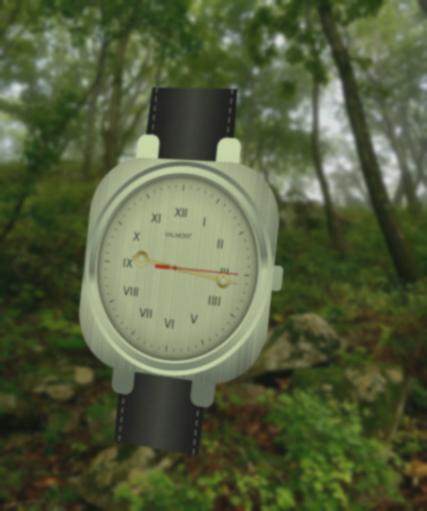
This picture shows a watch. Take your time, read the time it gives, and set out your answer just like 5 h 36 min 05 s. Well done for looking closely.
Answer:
9 h 16 min 15 s
